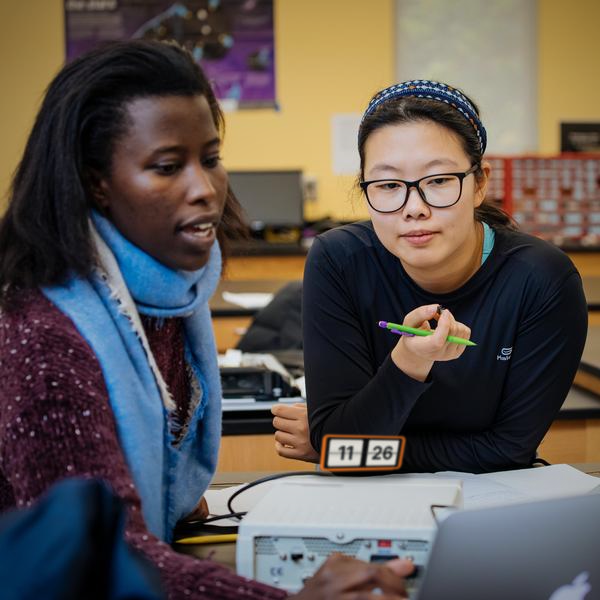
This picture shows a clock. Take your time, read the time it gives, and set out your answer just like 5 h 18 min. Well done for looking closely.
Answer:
11 h 26 min
